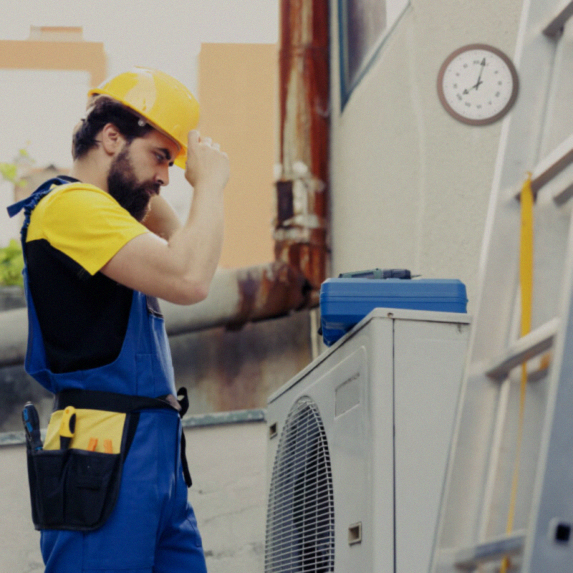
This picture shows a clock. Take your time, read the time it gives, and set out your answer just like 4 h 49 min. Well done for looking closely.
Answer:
8 h 03 min
